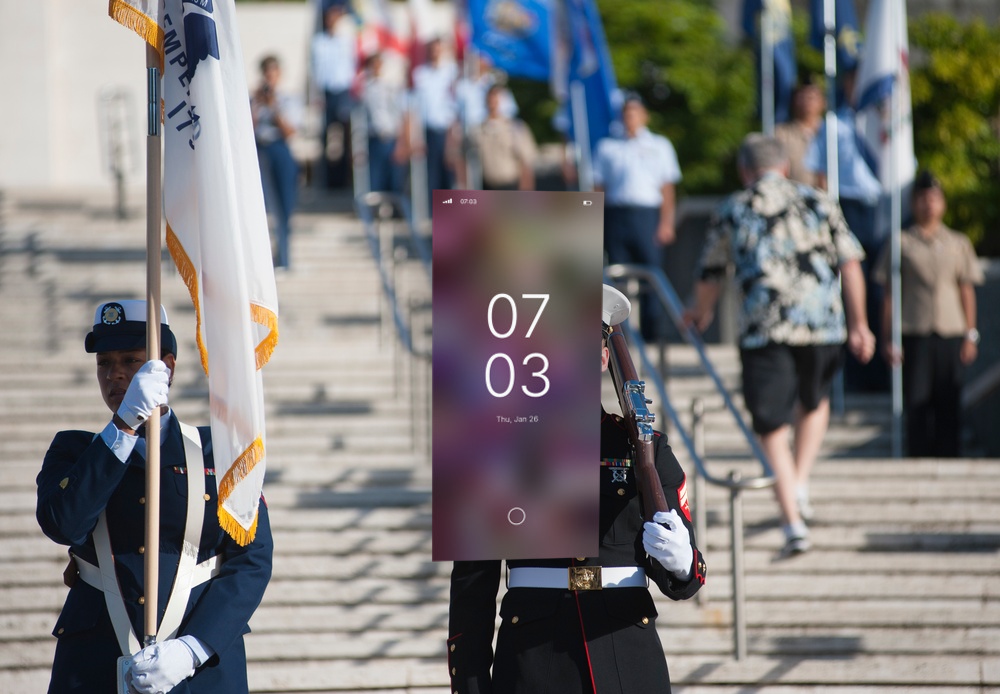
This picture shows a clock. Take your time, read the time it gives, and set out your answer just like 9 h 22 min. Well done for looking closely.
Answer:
7 h 03 min
